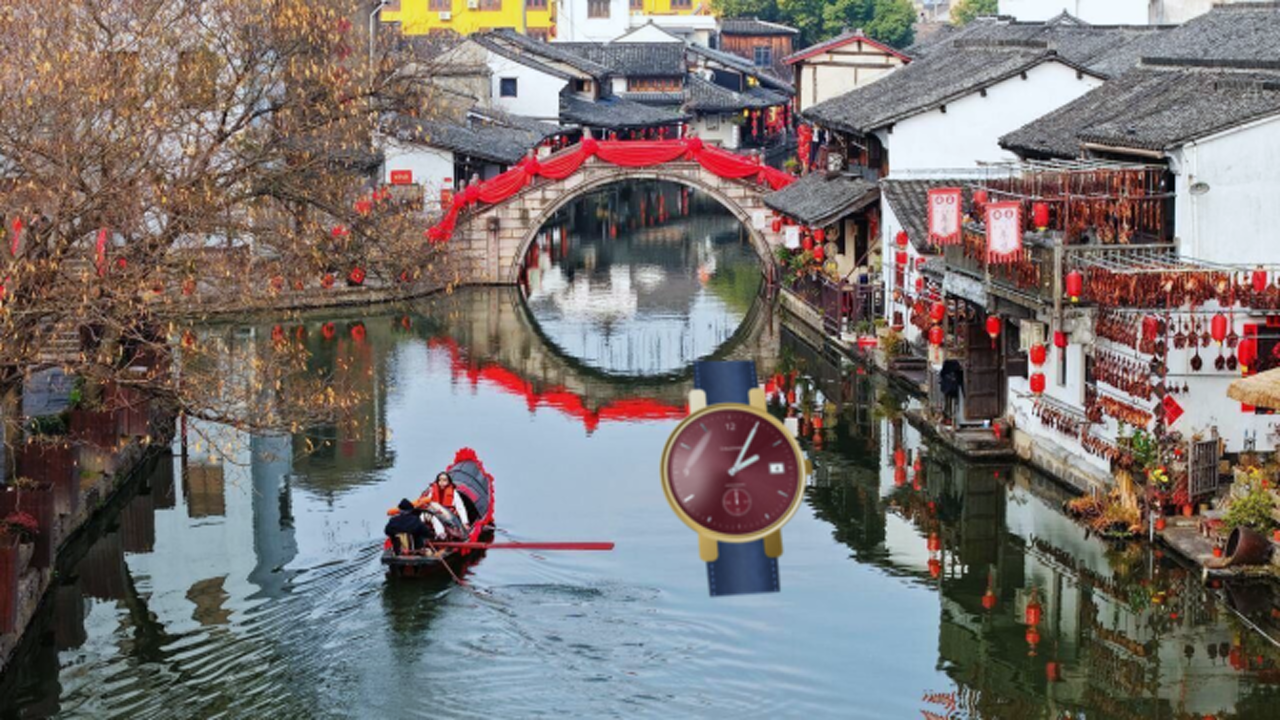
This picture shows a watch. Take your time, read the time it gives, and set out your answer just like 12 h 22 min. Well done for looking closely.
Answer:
2 h 05 min
